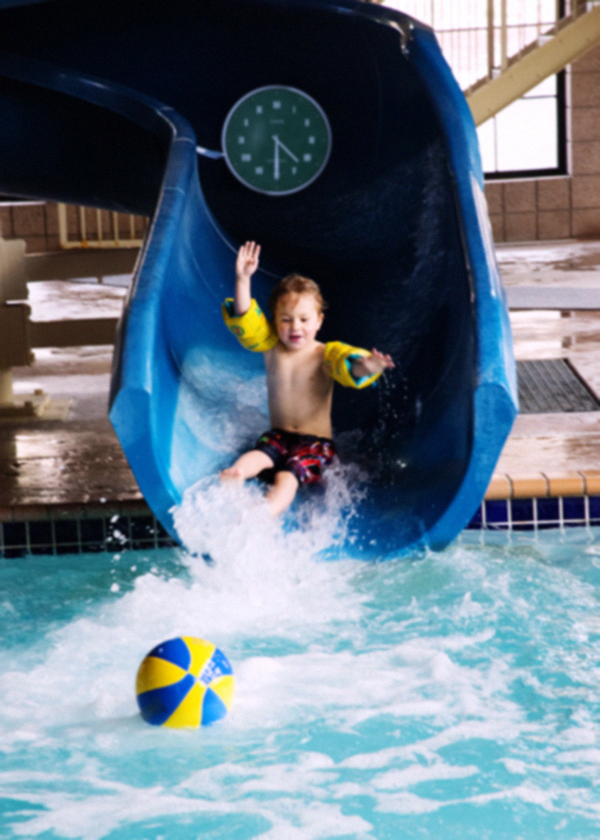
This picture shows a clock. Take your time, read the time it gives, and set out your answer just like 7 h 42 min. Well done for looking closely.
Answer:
4 h 30 min
